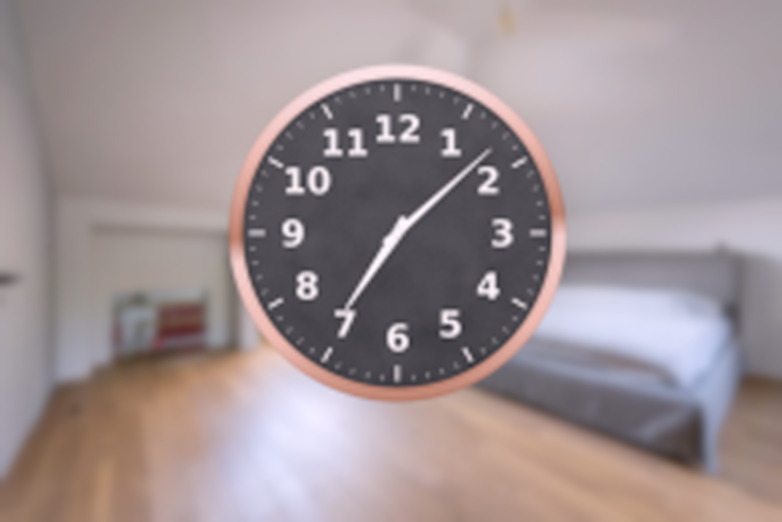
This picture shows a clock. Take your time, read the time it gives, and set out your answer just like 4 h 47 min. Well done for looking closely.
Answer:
7 h 08 min
